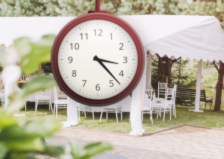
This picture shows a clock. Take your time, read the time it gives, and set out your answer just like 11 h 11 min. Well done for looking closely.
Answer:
3 h 23 min
